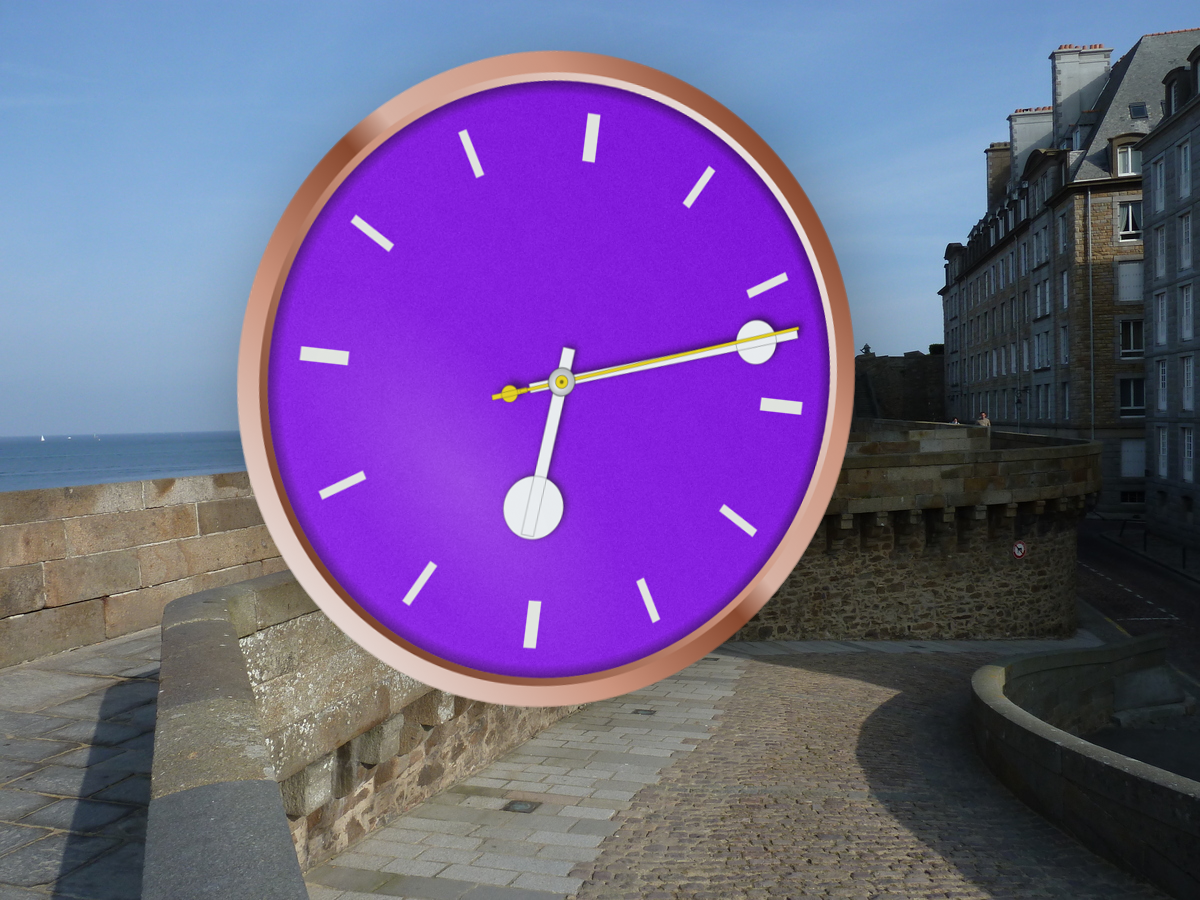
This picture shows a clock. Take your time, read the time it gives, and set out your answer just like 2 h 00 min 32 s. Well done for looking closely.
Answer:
6 h 12 min 12 s
